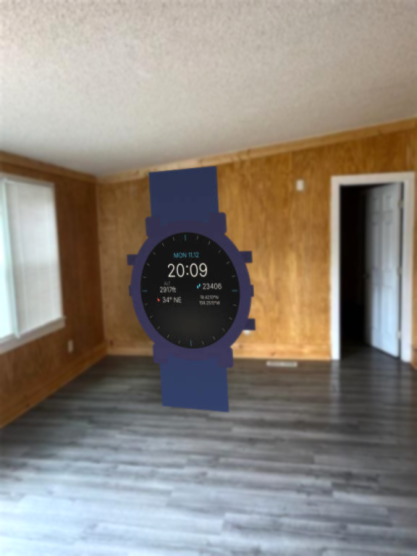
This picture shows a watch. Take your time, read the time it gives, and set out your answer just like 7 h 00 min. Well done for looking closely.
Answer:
20 h 09 min
